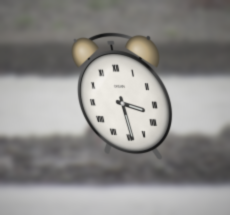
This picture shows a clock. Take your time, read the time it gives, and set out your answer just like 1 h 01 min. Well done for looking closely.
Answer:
3 h 29 min
